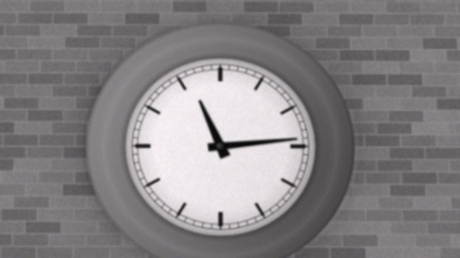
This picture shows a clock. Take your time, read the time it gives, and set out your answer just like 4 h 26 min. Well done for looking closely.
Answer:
11 h 14 min
